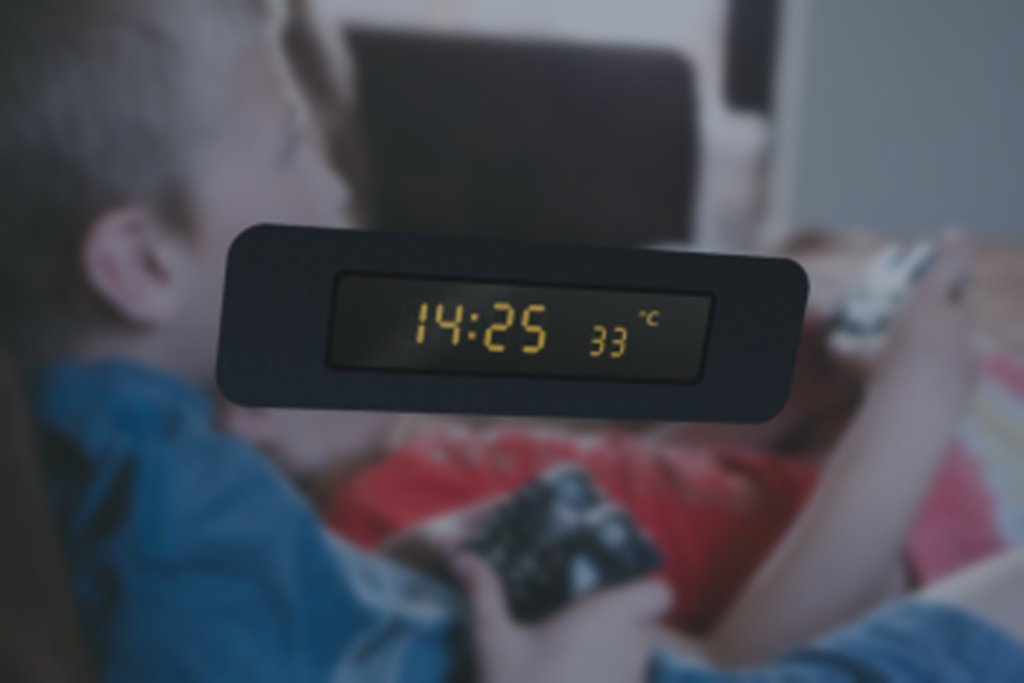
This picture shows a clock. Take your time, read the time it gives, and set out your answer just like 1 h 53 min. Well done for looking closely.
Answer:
14 h 25 min
